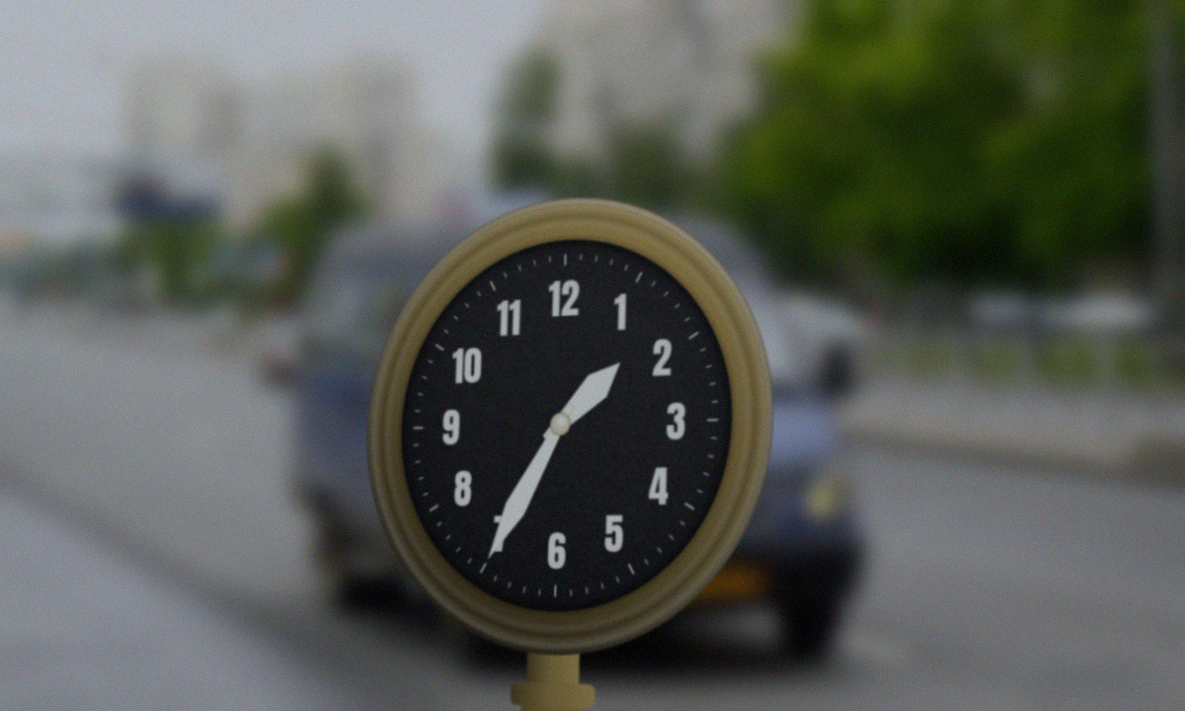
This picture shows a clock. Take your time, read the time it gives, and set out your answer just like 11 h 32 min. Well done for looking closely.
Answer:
1 h 35 min
